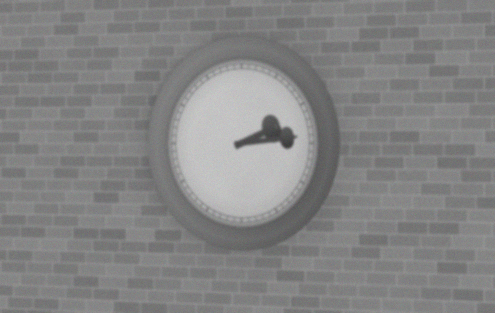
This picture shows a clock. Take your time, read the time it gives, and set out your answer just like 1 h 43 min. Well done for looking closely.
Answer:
2 h 14 min
